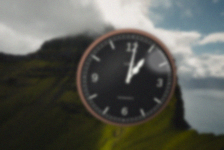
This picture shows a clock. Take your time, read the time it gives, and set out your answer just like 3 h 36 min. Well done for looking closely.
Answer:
1 h 01 min
